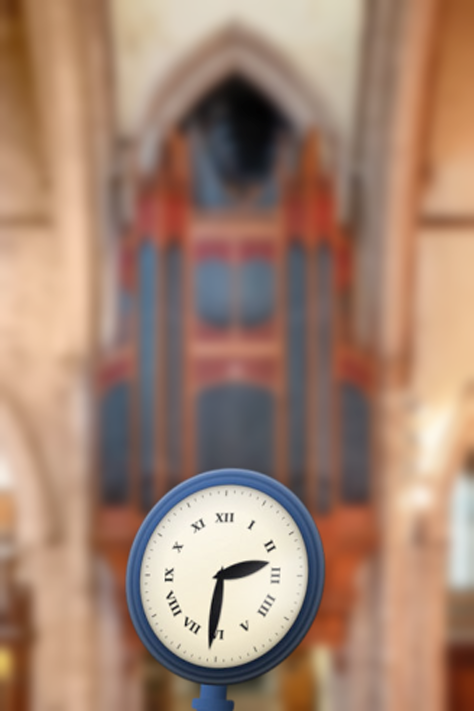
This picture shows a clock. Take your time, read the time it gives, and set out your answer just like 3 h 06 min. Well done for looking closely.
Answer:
2 h 31 min
